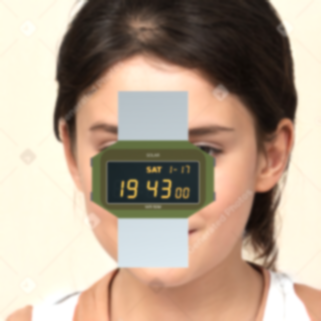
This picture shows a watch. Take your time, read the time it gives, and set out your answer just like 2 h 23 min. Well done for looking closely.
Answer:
19 h 43 min
